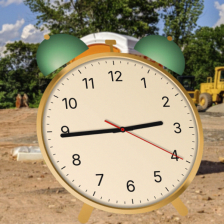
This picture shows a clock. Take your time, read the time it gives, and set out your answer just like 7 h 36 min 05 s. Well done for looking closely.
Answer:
2 h 44 min 20 s
